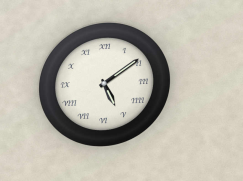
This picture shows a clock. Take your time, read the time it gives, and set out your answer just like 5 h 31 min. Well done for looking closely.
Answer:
5 h 09 min
